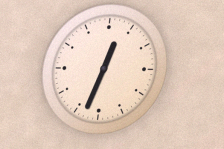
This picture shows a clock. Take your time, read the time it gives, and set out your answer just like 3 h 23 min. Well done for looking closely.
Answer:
12 h 33 min
